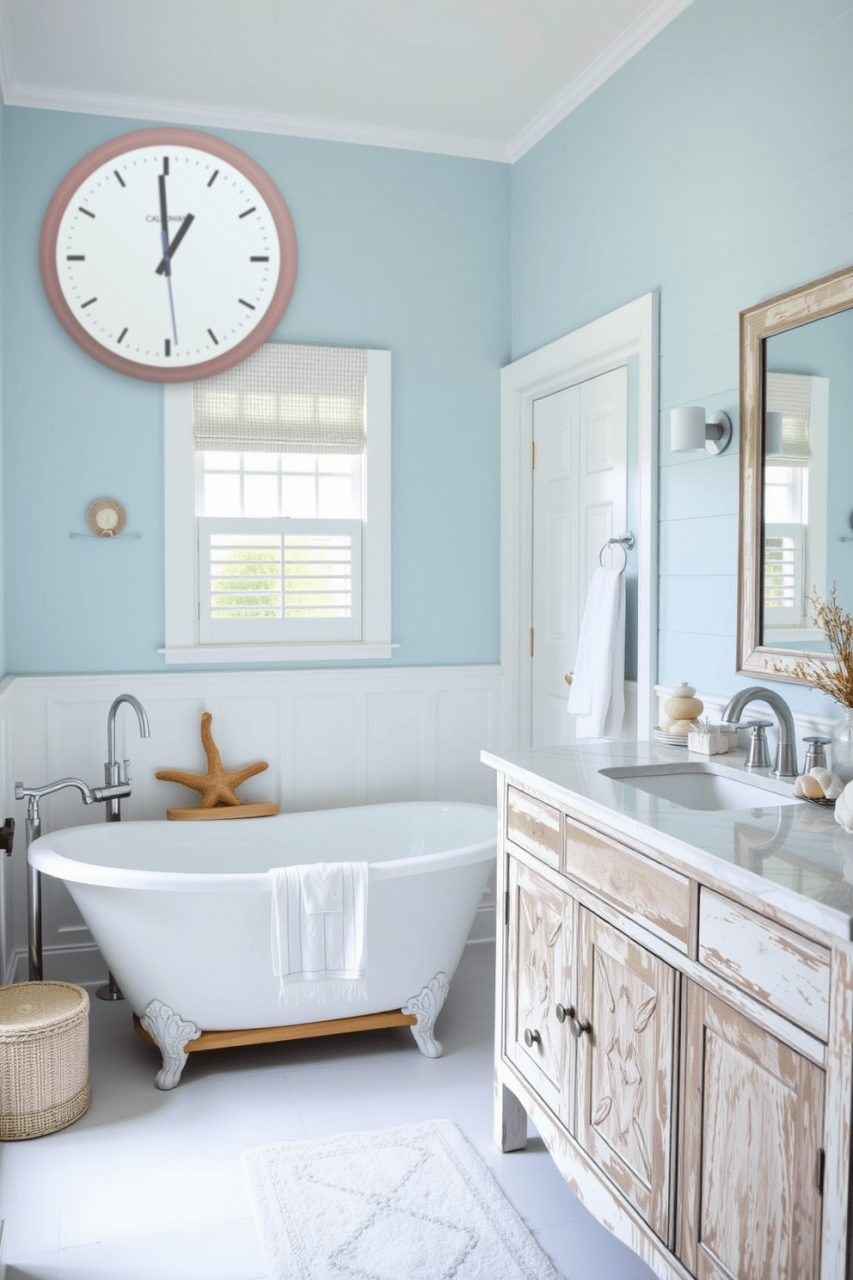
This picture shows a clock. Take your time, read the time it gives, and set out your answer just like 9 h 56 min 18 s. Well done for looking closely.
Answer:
12 h 59 min 29 s
